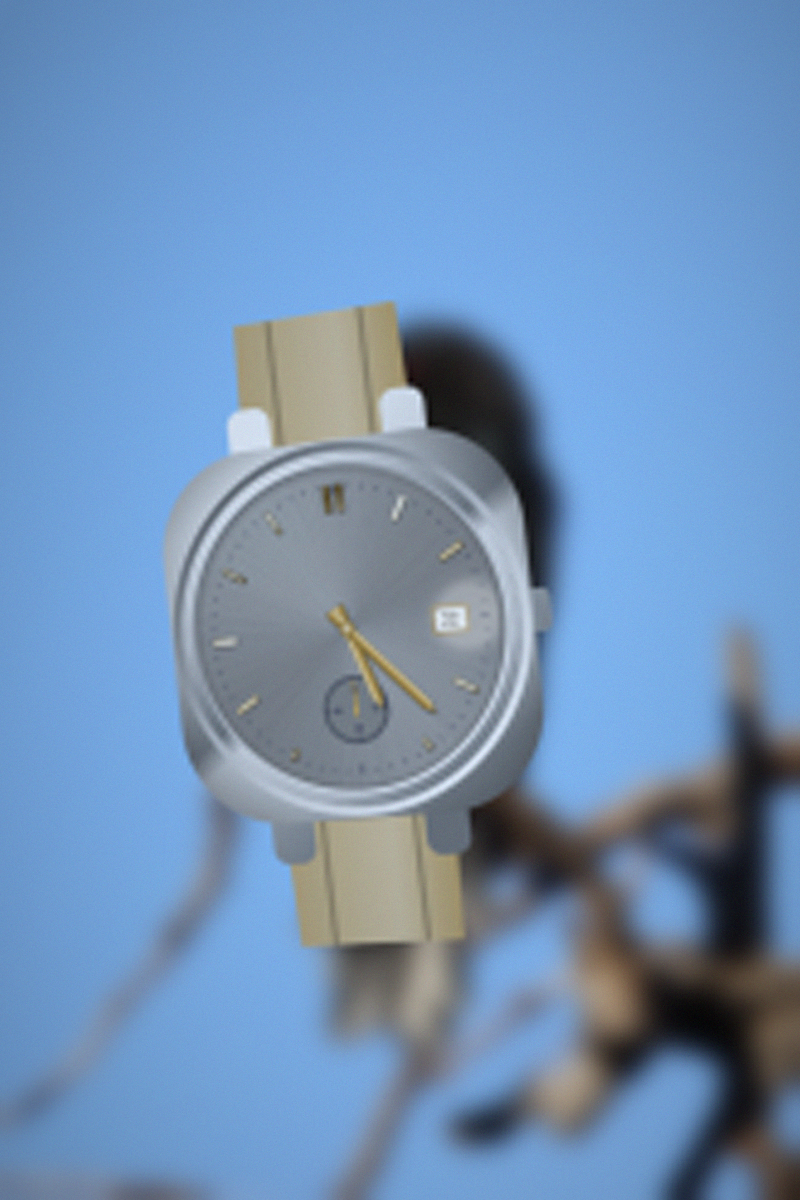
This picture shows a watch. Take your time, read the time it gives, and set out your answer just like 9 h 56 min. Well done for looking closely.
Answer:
5 h 23 min
